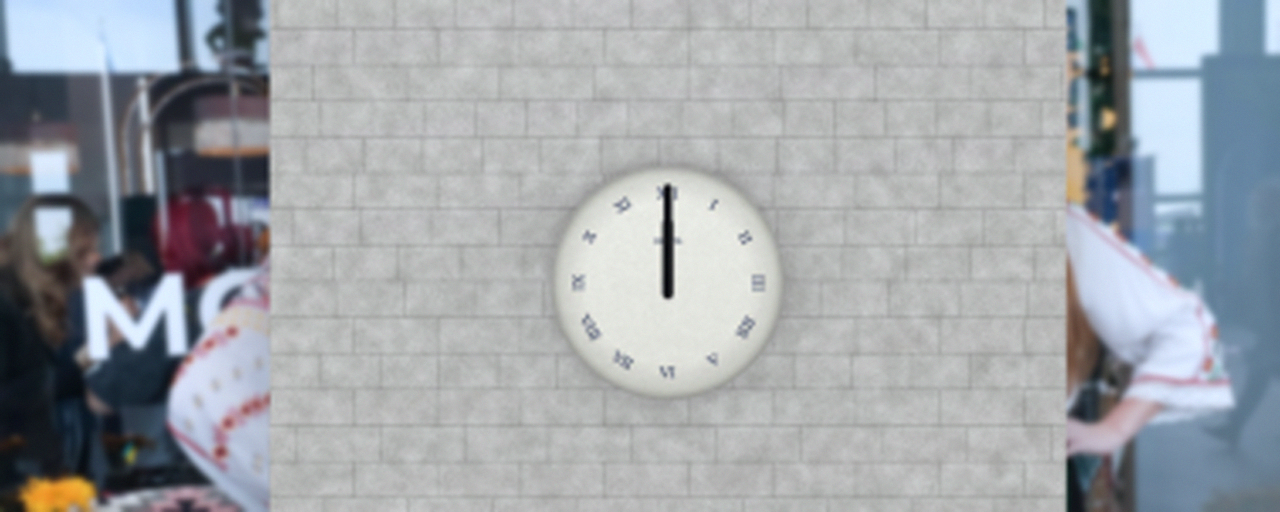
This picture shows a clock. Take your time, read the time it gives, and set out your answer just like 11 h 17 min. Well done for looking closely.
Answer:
12 h 00 min
